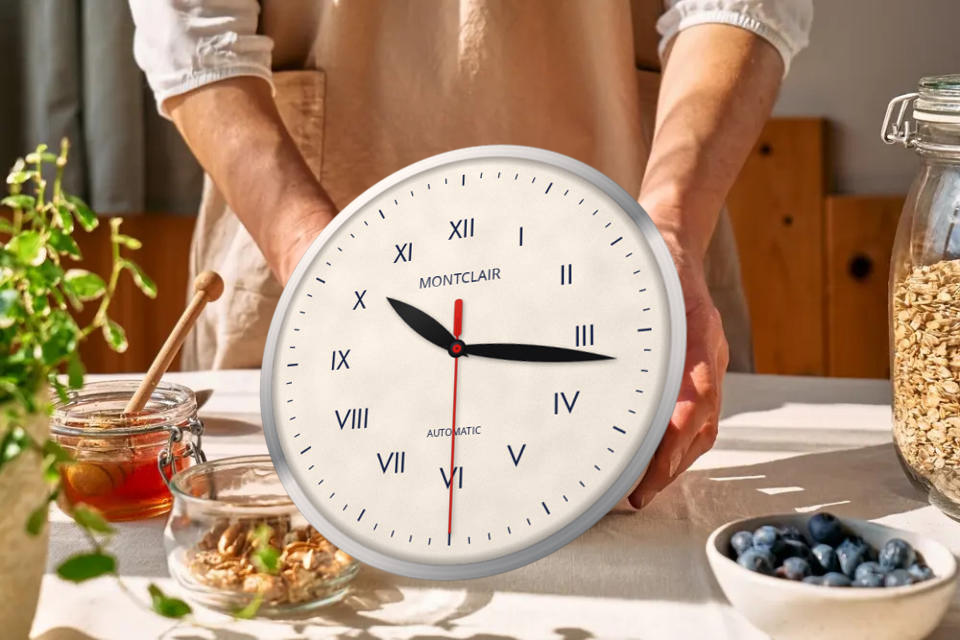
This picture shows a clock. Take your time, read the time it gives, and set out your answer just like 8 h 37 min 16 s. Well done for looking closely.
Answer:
10 h 16 min 30 s
